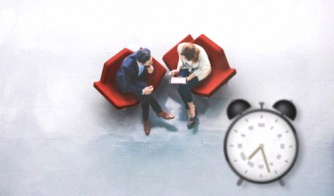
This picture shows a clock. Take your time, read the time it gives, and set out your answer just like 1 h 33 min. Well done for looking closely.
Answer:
7 h 27 min
